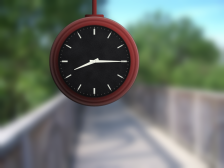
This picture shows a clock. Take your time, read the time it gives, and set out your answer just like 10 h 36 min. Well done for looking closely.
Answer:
8 h 15 min
